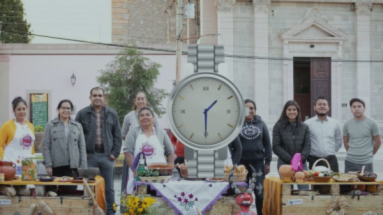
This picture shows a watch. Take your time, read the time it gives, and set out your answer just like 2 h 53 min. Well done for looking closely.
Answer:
1 h 30 min
